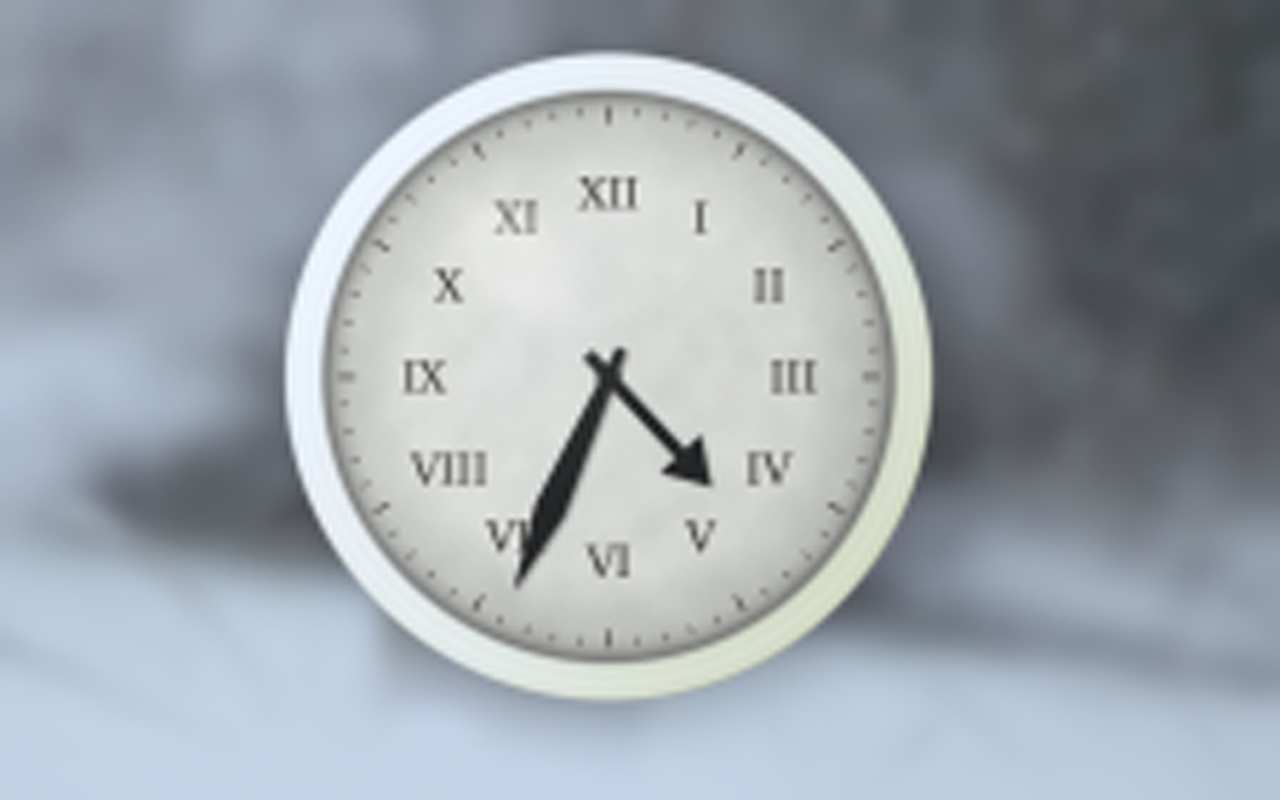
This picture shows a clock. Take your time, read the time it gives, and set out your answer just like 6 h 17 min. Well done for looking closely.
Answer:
4 h 34 min
